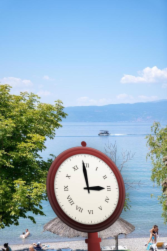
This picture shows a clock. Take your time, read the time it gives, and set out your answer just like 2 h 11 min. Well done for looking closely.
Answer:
2 h 59 min
